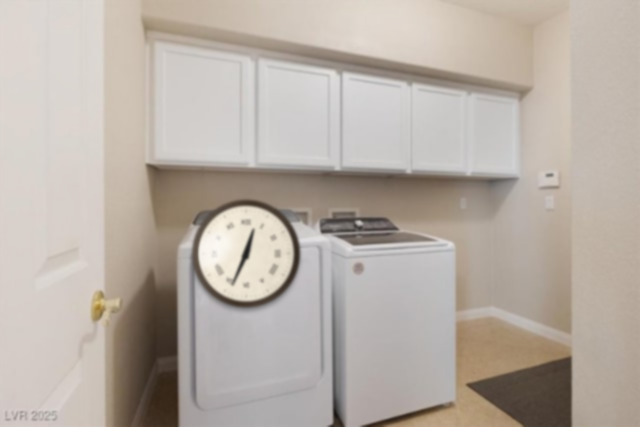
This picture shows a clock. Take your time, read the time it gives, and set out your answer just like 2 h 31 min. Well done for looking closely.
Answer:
12 h 34 min
